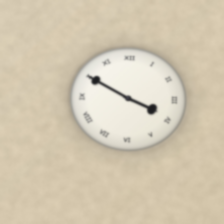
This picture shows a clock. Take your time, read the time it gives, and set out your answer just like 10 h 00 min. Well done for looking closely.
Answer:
3 h 50 min
